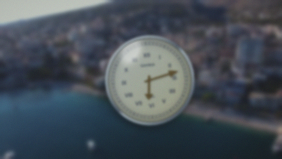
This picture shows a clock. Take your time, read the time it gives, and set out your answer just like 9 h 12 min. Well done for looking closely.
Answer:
6 h 13 min
